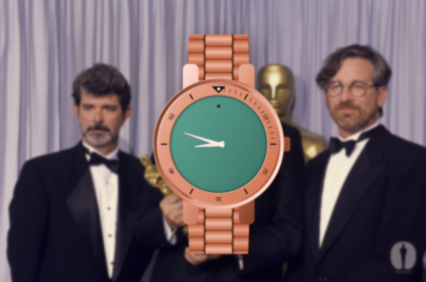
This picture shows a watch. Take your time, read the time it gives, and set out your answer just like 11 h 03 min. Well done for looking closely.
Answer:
8 h 48 min
